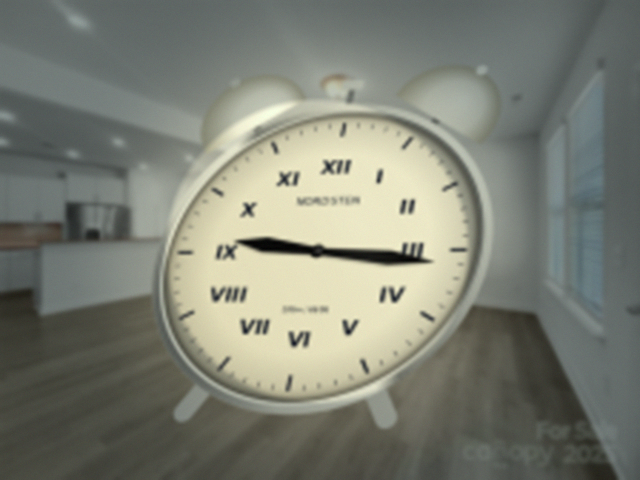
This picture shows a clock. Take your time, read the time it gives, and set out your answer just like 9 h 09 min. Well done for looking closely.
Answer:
9 h 16 min
